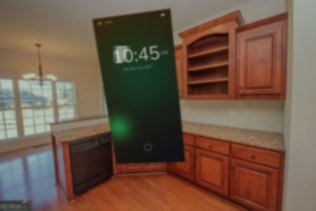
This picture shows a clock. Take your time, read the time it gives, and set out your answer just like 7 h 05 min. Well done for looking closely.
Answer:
10 h 45 min
